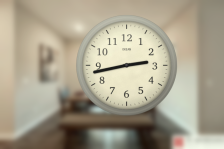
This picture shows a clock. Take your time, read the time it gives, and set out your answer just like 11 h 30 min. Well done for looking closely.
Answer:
2 h 43 min
